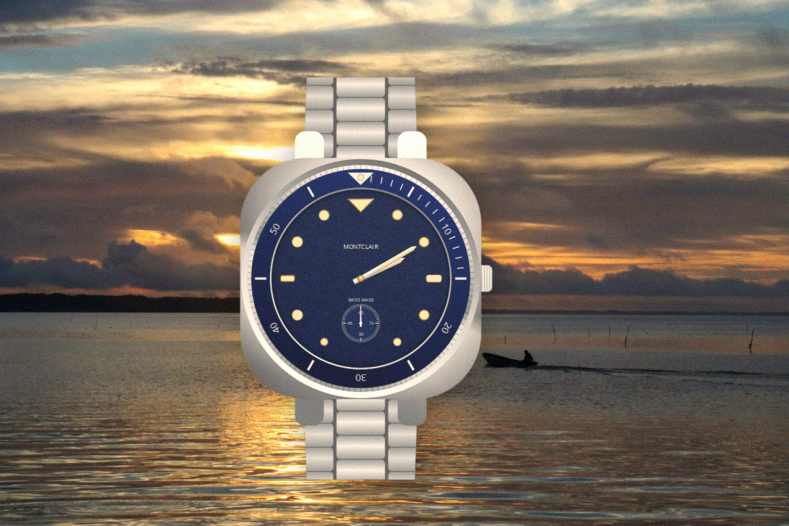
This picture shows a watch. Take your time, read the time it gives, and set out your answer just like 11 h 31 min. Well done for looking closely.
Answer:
2 h 10 min
